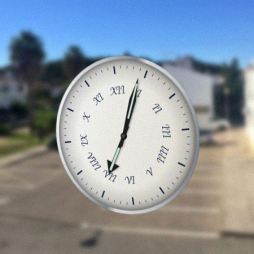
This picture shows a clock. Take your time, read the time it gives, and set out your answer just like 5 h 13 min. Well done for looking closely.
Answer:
7 h 04 min
